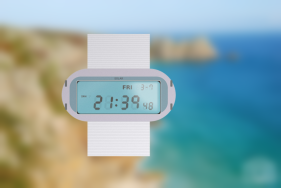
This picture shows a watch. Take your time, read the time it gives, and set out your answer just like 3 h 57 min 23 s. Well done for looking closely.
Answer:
21 h 39 min 48 s
